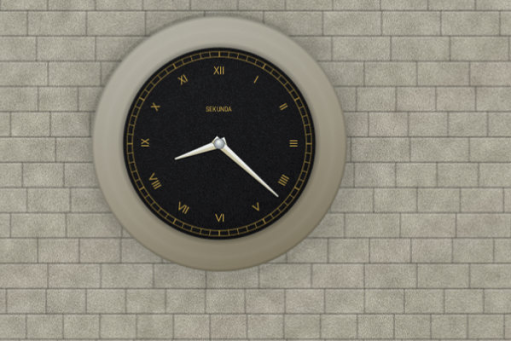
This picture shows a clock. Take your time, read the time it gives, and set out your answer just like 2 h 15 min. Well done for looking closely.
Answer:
8 h 22 min
